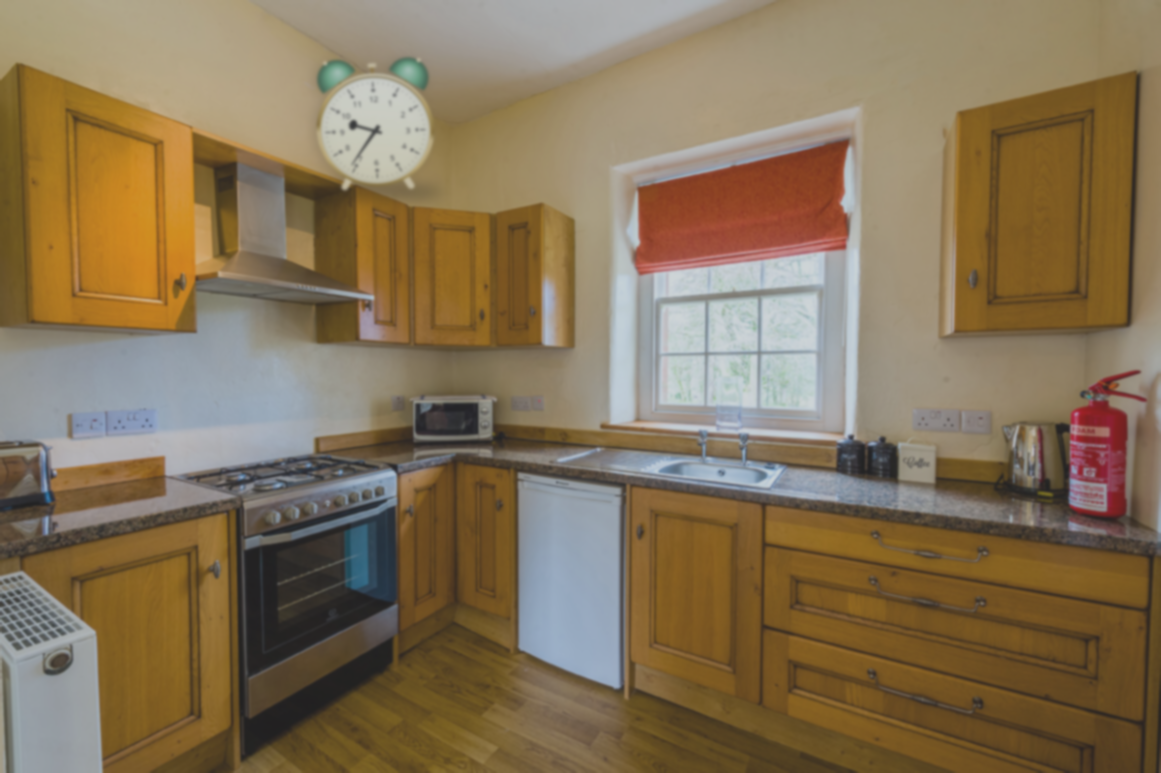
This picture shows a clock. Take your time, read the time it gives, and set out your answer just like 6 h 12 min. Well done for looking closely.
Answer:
9 h 36 min
